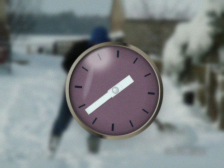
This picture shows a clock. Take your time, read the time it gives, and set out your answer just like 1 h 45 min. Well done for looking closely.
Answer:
1 h 38 min
